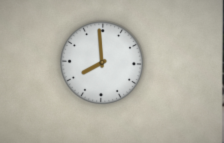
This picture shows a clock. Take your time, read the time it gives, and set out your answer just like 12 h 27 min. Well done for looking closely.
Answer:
7 h 59 min
